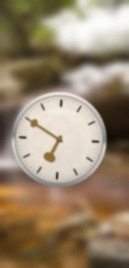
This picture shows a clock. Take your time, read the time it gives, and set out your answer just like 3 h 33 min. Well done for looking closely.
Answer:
6 h 50 min
